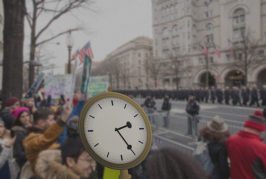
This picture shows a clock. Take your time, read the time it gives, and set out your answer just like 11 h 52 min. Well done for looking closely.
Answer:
2 h 25 min
